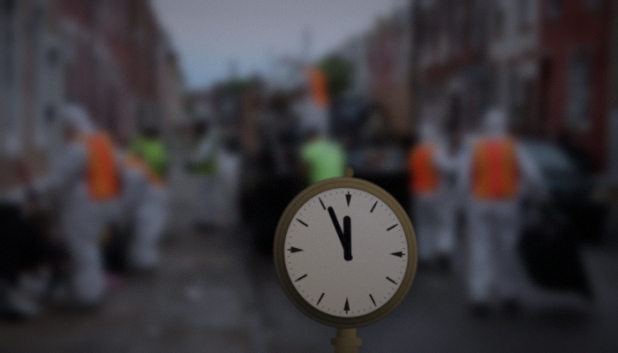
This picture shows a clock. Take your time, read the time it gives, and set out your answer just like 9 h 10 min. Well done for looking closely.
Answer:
11 h 56 min
